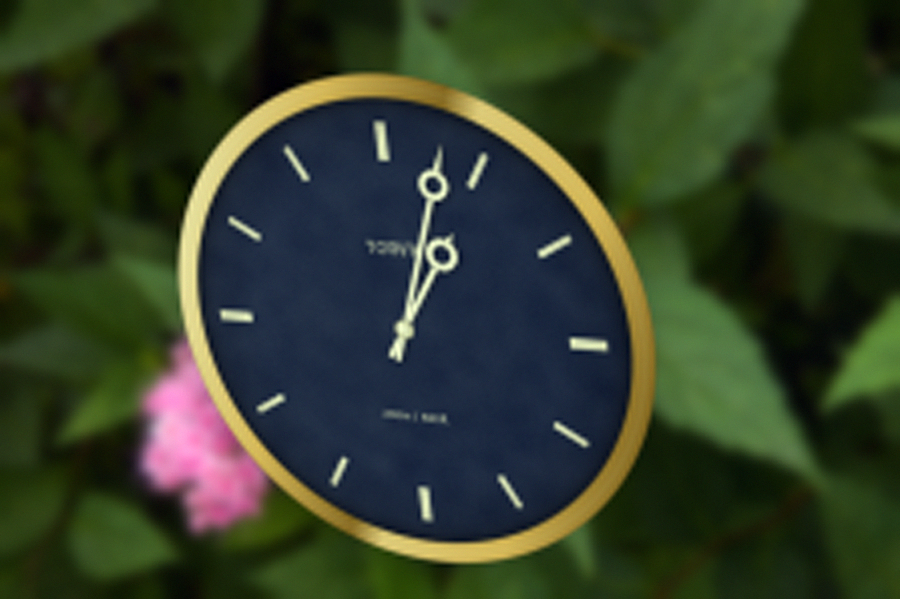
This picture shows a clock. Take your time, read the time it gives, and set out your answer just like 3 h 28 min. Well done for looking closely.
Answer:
1 h 03 min
